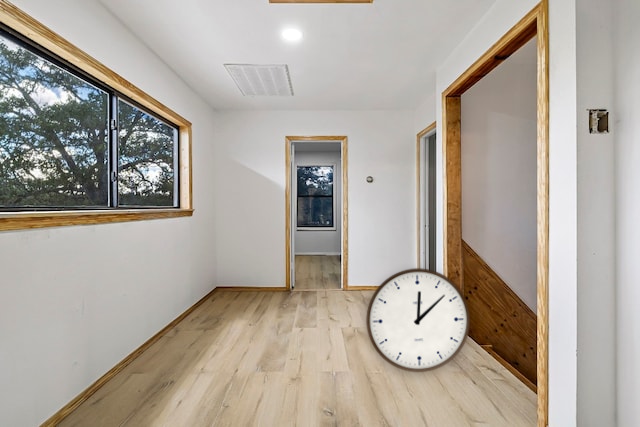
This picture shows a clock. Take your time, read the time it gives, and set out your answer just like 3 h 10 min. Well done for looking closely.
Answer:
12 h 08 min
